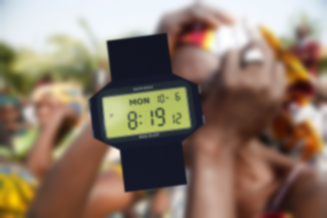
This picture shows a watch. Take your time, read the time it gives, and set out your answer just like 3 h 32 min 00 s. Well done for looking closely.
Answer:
8 h 19 min 12 s
